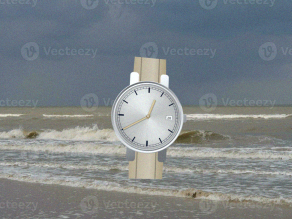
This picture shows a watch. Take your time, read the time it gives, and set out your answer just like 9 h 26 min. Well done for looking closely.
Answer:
12 h 40 min
